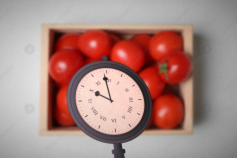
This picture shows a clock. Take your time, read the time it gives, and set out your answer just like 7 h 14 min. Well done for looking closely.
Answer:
9 h 59 min
